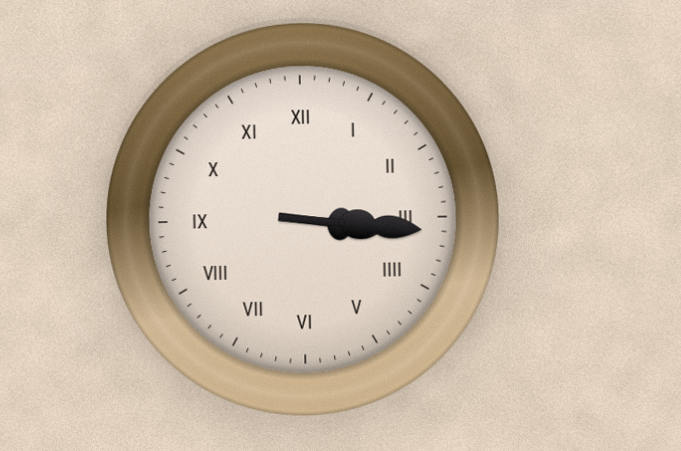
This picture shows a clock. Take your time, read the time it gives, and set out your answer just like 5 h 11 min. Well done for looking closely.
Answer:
3 h 16 min
